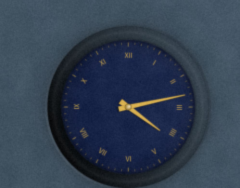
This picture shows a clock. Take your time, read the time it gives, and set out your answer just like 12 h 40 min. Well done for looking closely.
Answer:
4 h 13 min
